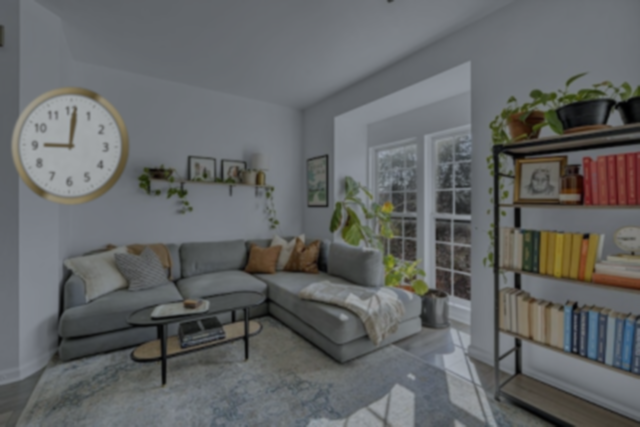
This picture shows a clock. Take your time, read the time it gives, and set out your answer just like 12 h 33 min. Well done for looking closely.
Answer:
9 h 01 min
